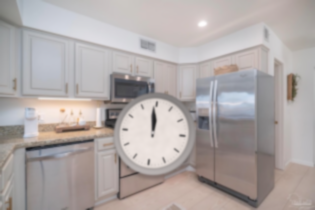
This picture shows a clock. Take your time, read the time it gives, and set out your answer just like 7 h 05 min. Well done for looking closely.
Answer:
11 h 59 min
